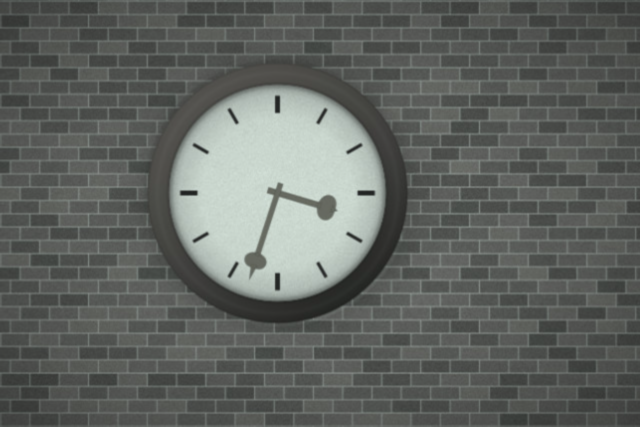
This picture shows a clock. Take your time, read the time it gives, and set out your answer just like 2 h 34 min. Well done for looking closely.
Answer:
3 h 33 min
